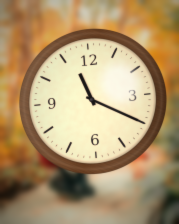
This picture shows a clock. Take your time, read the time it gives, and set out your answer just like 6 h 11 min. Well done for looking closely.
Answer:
11 h 20 min
